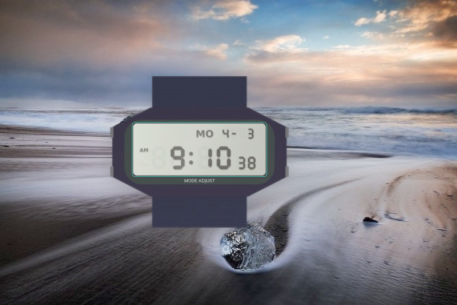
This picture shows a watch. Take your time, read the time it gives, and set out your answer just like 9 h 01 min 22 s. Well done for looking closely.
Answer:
9 h 10 min 38 s
